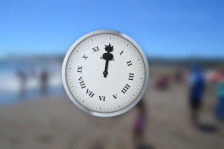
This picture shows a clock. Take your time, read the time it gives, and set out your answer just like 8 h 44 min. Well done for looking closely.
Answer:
12 h 00 min
